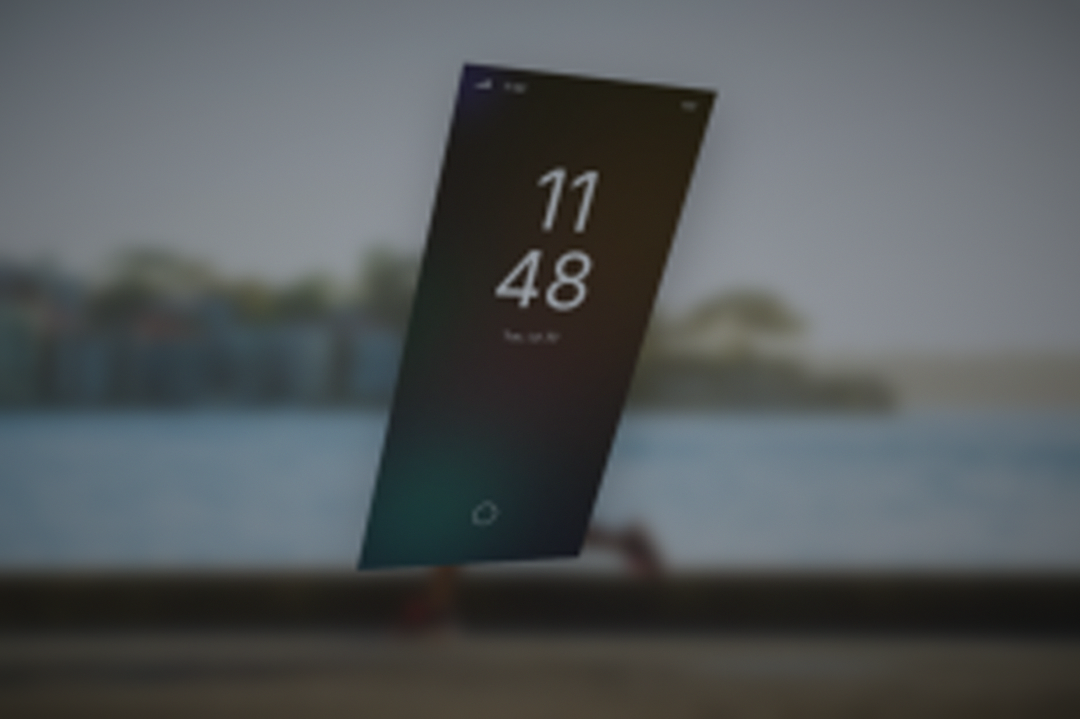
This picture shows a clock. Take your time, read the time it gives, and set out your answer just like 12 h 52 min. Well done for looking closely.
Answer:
11 h 48 min
